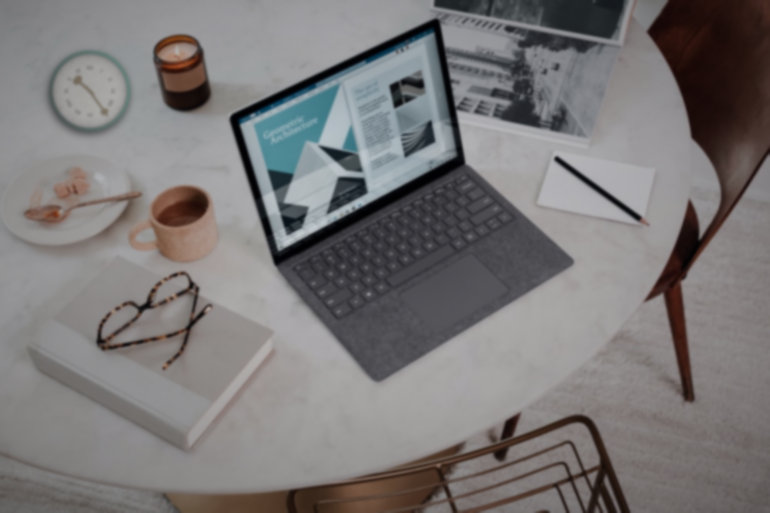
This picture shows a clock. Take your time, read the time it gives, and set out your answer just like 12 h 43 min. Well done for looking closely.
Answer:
10 h 24 min
